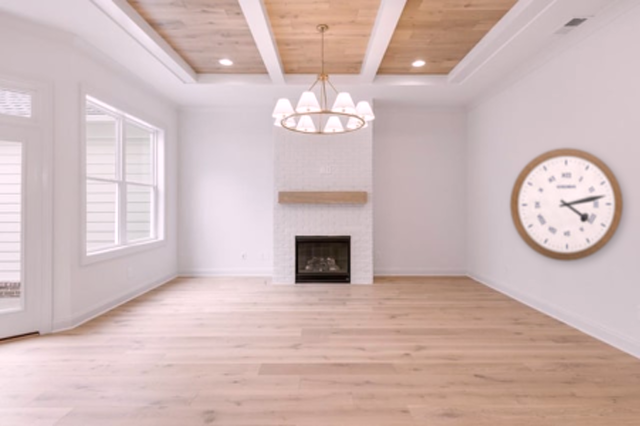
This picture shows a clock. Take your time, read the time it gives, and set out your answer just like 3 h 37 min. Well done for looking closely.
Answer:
4 h 13 min
